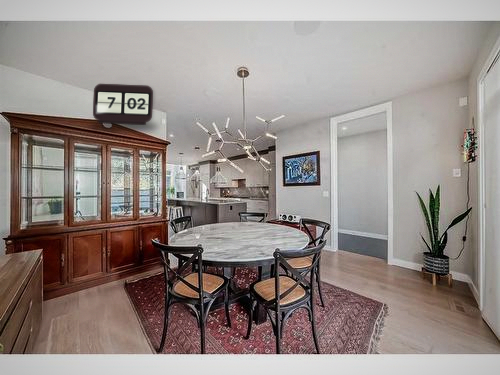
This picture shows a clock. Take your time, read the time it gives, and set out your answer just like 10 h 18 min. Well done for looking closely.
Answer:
7 h 02 min
